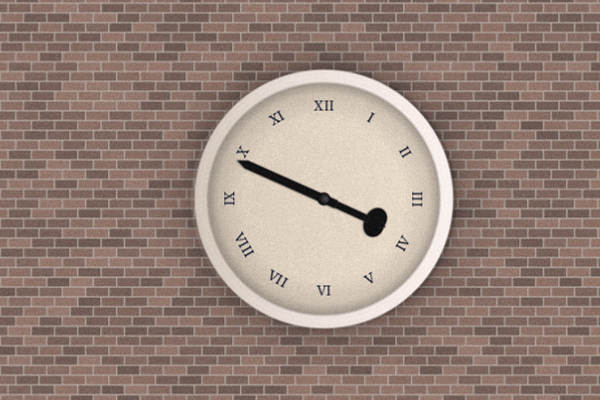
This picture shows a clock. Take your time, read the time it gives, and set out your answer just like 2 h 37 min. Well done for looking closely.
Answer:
3 h 49 min
